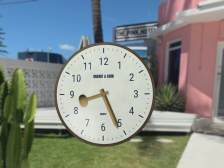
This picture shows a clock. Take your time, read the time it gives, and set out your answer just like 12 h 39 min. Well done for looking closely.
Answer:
8 h 26 min
